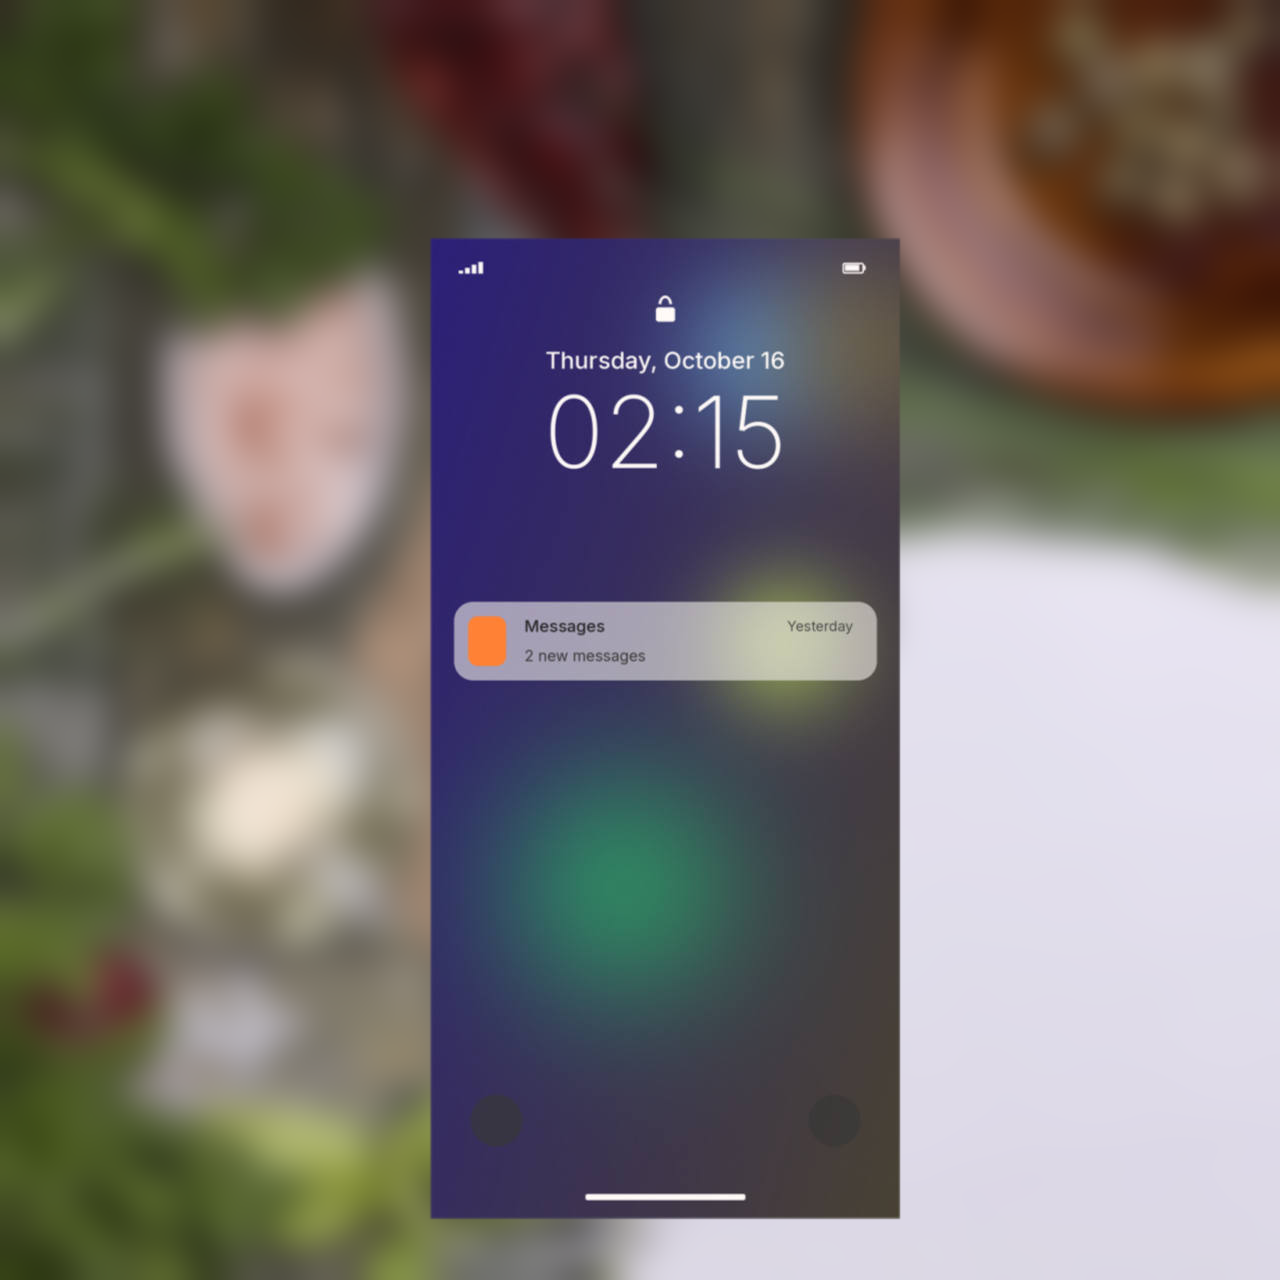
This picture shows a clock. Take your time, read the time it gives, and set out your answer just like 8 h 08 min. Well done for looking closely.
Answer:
2 h 15 min
